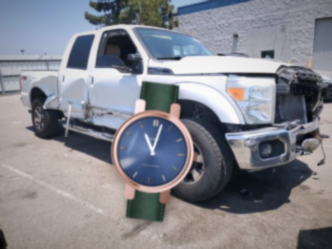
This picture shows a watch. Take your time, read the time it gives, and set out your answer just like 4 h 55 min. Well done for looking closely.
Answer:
11 h 02 min
